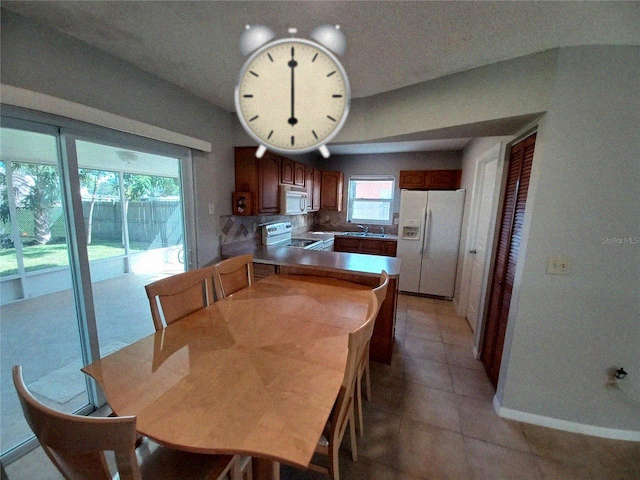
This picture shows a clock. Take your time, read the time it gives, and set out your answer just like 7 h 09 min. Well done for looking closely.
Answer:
6 h 00 min
